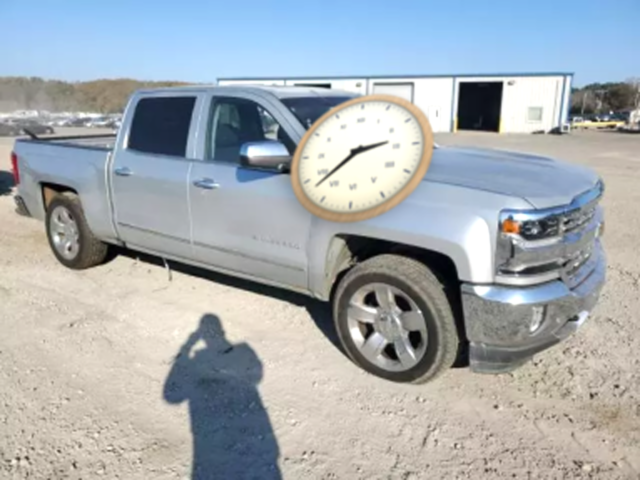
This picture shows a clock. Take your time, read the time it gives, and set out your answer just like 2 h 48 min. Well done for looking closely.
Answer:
2 h 38 min
